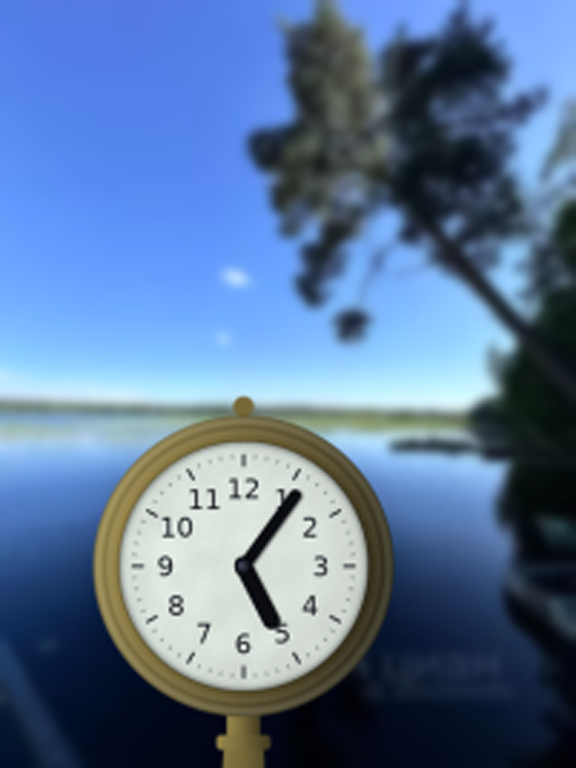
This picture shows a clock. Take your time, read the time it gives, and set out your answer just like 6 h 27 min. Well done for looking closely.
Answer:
5 h 06 min
